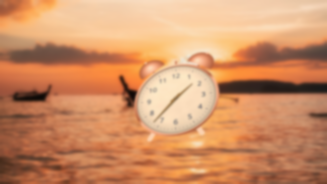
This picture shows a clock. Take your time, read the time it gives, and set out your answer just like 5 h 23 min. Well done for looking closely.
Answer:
1 h 37 min
